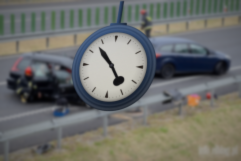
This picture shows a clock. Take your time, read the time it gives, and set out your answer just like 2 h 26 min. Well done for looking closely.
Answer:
4 h 53 min
